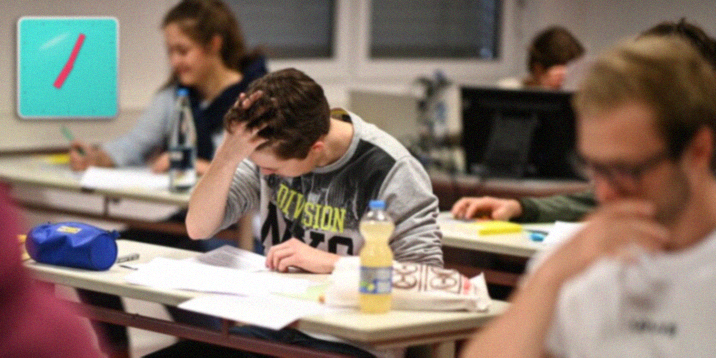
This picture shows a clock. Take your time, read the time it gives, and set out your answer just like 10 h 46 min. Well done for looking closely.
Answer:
7 h 04 min
